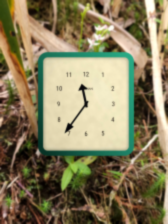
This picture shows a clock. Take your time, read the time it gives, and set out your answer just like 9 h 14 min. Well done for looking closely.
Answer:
11 h 36 min
